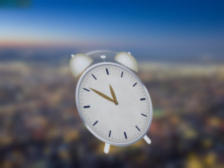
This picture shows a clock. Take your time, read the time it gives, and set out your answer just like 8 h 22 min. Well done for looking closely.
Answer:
11 h 51 min
